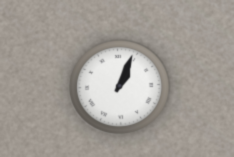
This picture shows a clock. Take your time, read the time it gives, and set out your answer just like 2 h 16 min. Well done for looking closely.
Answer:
1 h 04 min
